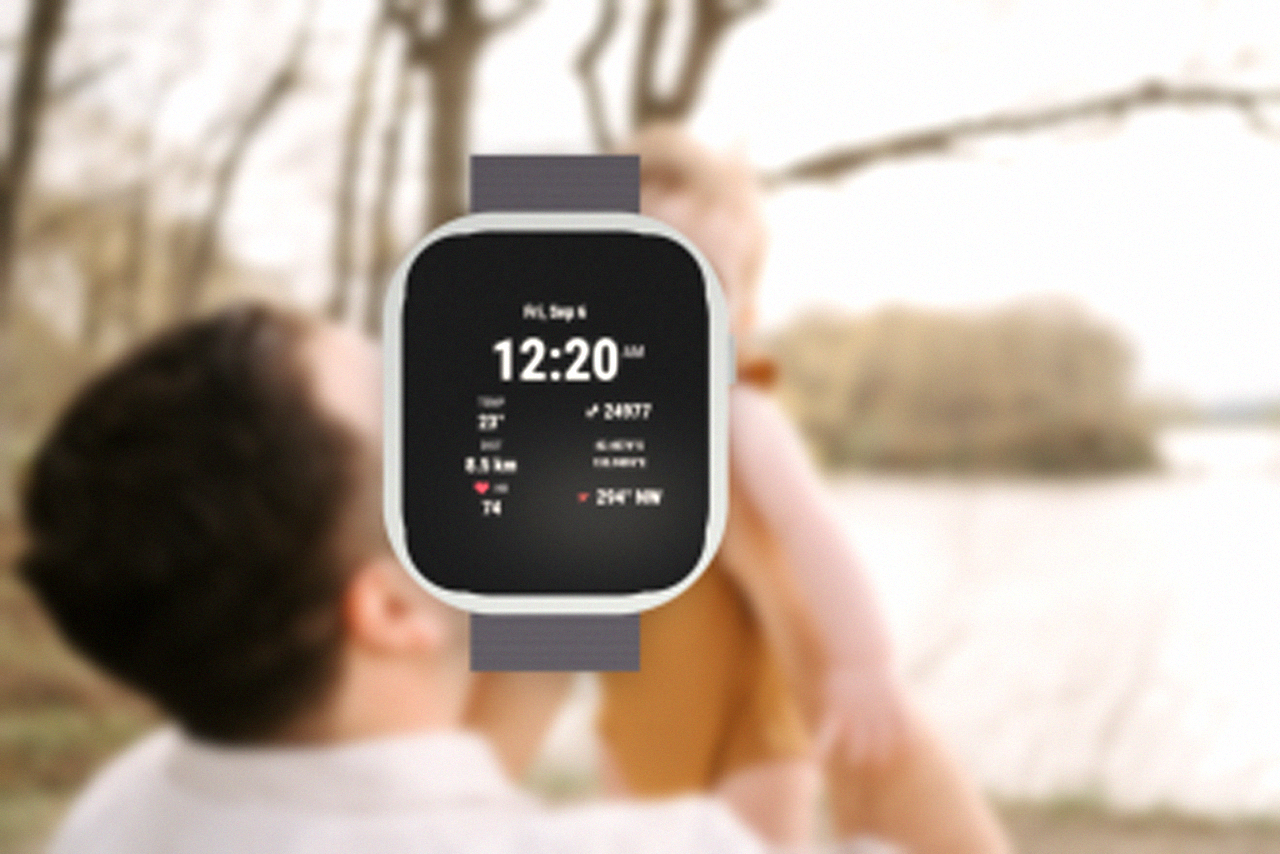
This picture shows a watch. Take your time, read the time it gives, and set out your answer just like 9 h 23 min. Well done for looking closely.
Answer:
12 h 20 min
